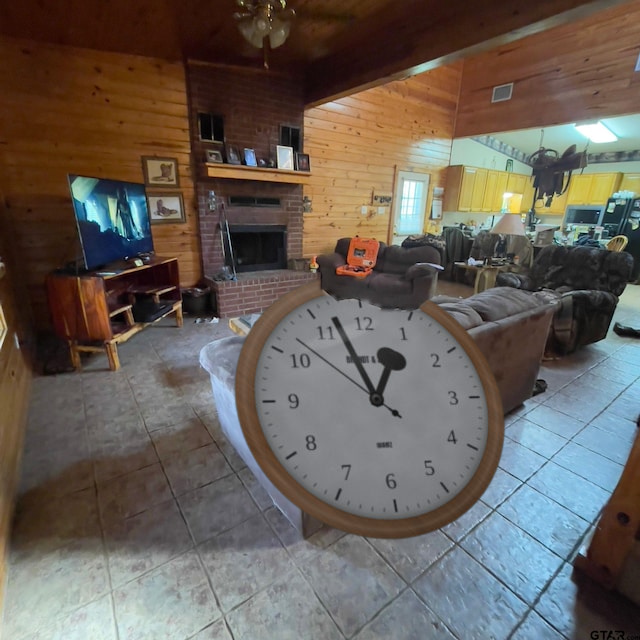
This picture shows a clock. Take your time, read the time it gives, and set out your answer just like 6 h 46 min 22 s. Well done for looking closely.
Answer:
12 h 56 min 52 s
